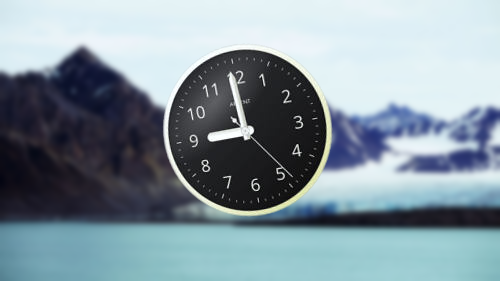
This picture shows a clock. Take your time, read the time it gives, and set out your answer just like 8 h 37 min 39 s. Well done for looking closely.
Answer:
8 h 59 min 24 s
